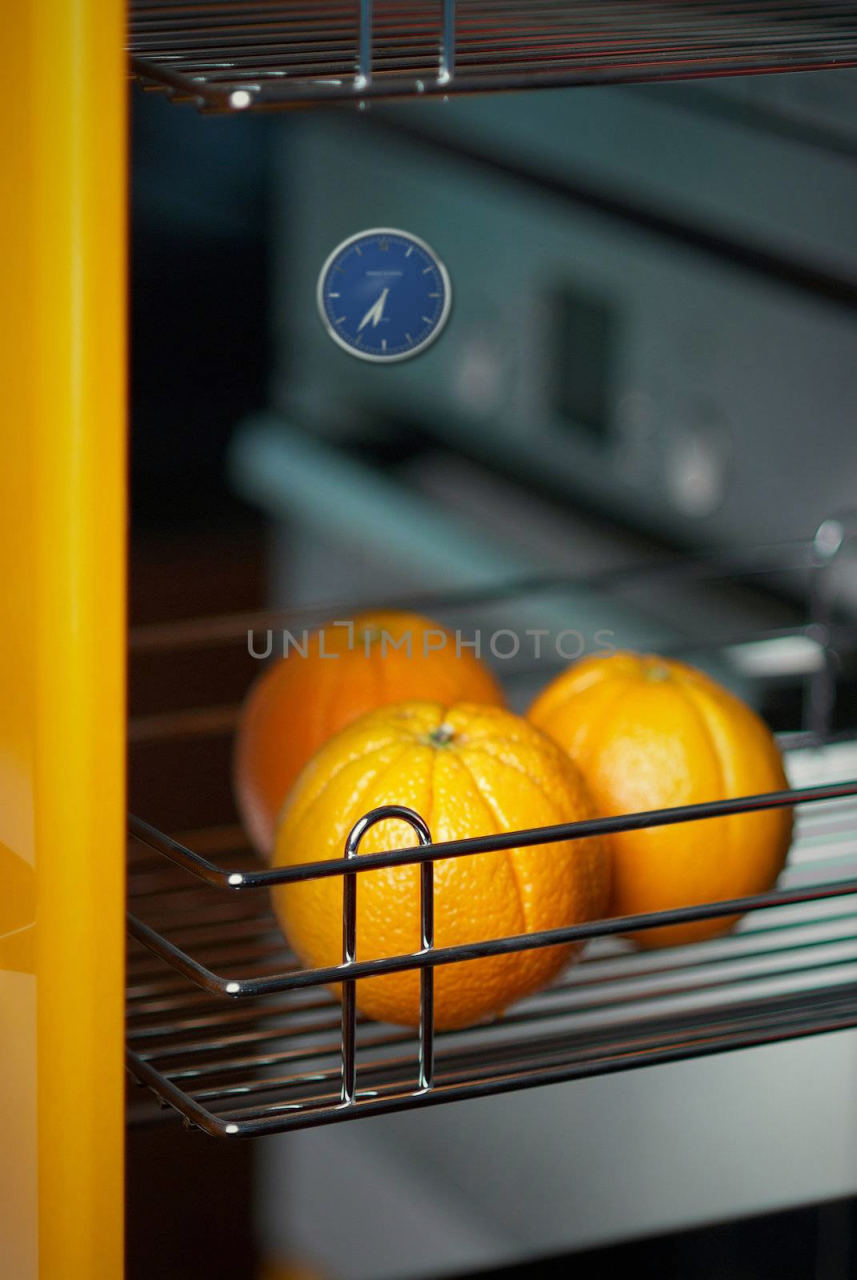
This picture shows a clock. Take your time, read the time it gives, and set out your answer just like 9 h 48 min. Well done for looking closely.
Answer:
6 h 36 min
